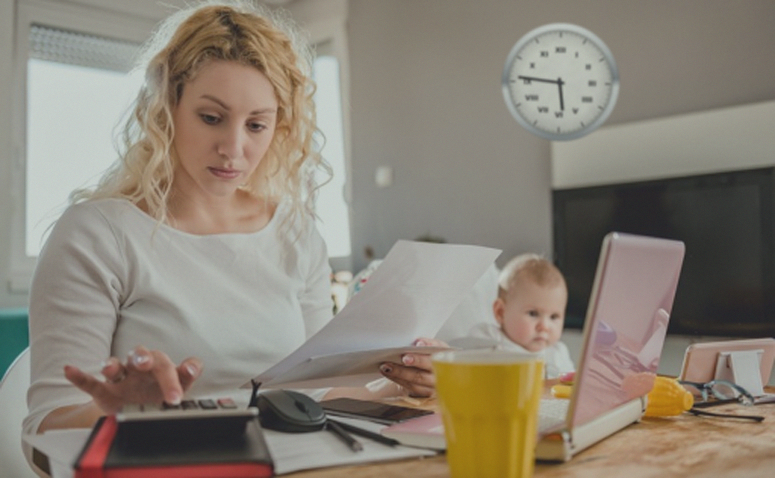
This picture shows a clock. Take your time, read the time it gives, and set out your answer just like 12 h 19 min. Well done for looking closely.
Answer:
5 h 46 min
